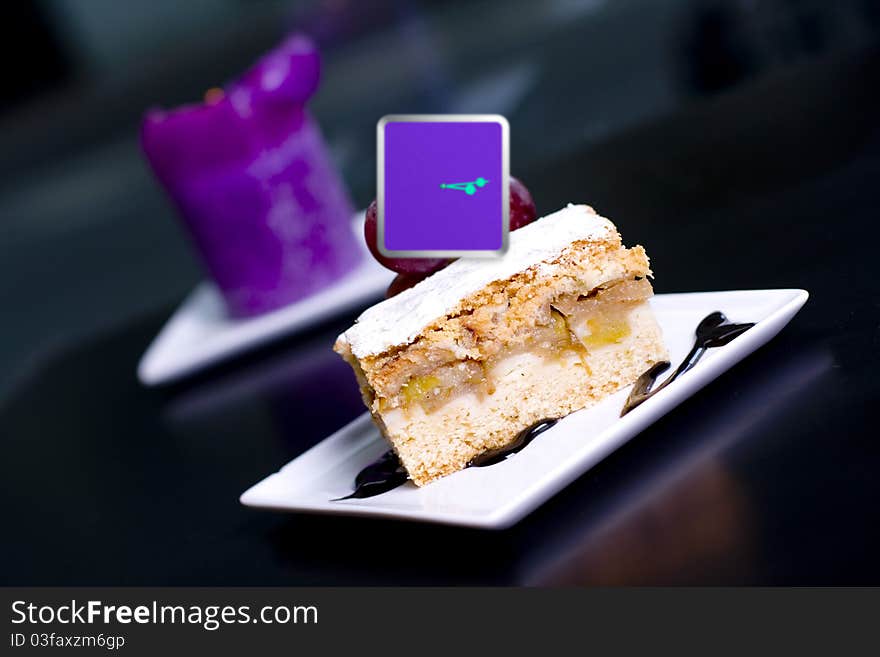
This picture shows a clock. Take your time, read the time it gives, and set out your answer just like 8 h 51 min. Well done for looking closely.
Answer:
3 h 14 min
